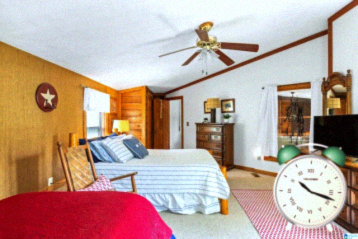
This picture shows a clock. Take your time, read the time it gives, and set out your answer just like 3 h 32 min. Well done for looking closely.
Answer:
10 h 18 min
